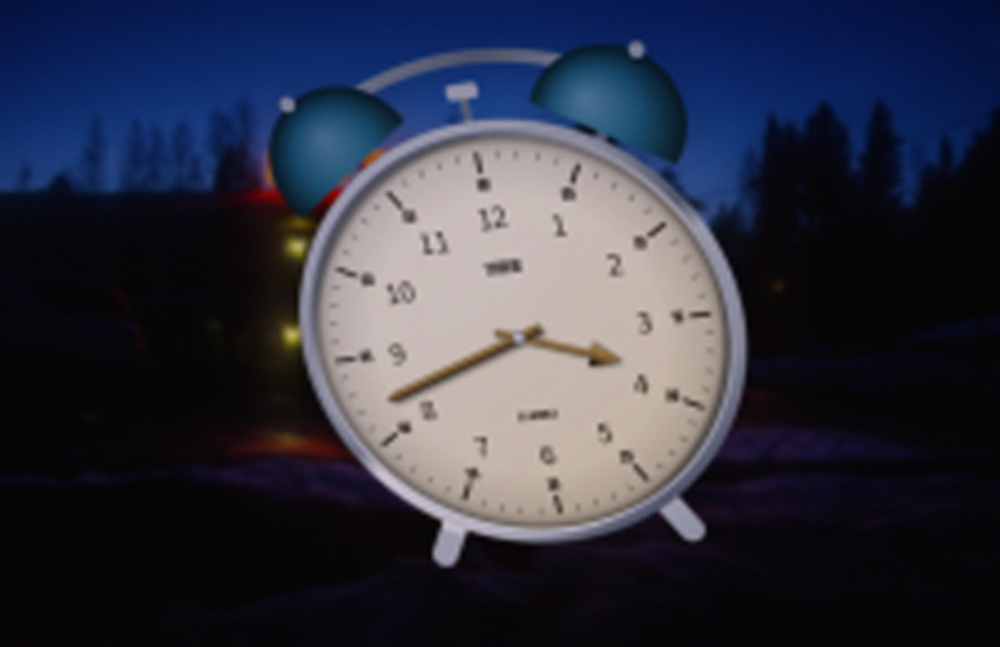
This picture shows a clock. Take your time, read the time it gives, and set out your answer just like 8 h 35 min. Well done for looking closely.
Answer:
3 h 42 min
